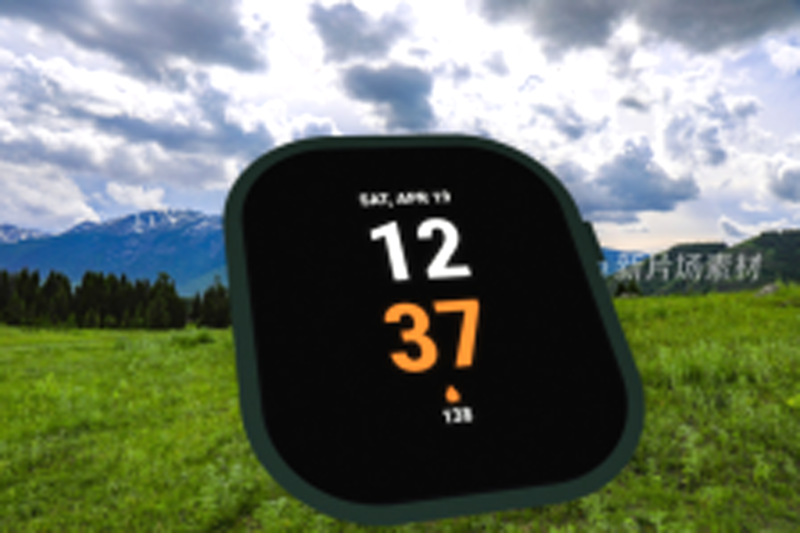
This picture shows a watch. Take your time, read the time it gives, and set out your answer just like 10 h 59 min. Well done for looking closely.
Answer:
12 h 37 min
